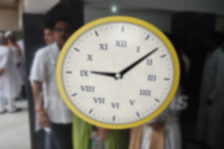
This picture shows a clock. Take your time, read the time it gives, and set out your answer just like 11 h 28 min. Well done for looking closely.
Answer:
9 h 08 min
